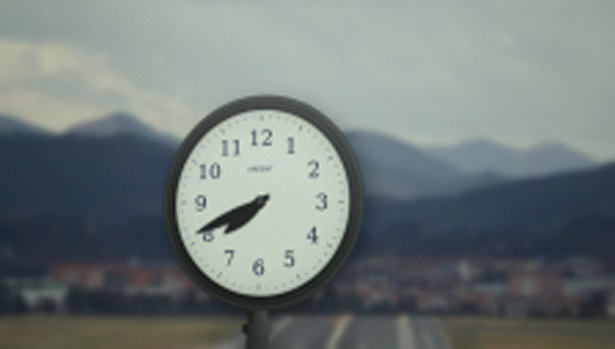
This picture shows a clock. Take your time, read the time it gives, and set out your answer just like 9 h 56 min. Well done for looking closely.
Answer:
7 h 41 min
